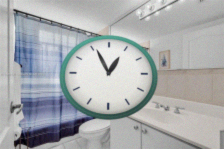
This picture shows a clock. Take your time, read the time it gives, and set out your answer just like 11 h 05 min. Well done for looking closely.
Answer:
12 h 56 min
